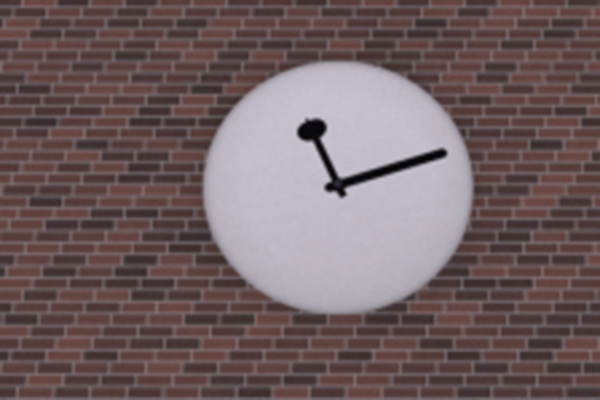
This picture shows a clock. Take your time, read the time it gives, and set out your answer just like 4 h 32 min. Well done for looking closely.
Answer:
11 h 12 min
